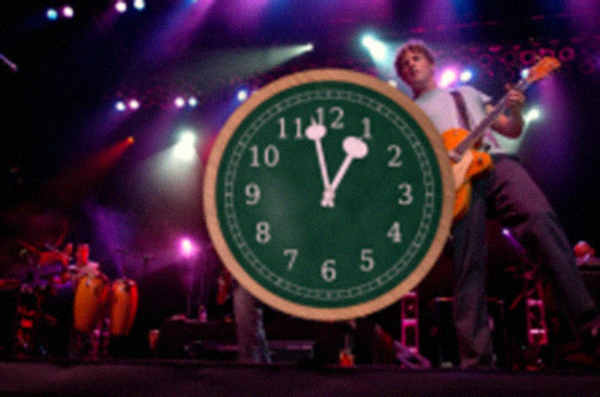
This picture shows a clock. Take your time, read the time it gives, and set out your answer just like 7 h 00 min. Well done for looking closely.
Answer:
12 h 58 min
